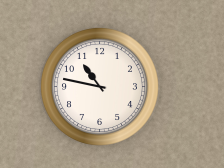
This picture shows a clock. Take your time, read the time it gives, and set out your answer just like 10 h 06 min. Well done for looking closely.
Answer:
10 h 47 min
